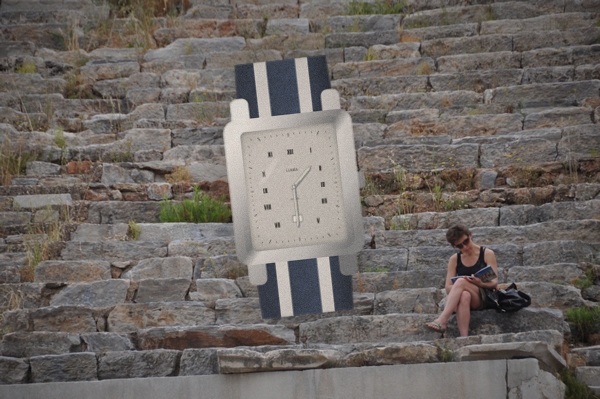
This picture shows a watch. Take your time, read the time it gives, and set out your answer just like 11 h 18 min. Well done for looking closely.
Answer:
1 h 30 min
